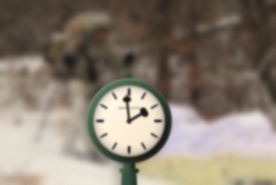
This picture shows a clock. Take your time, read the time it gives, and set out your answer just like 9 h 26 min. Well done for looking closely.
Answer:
1 h 59 min
